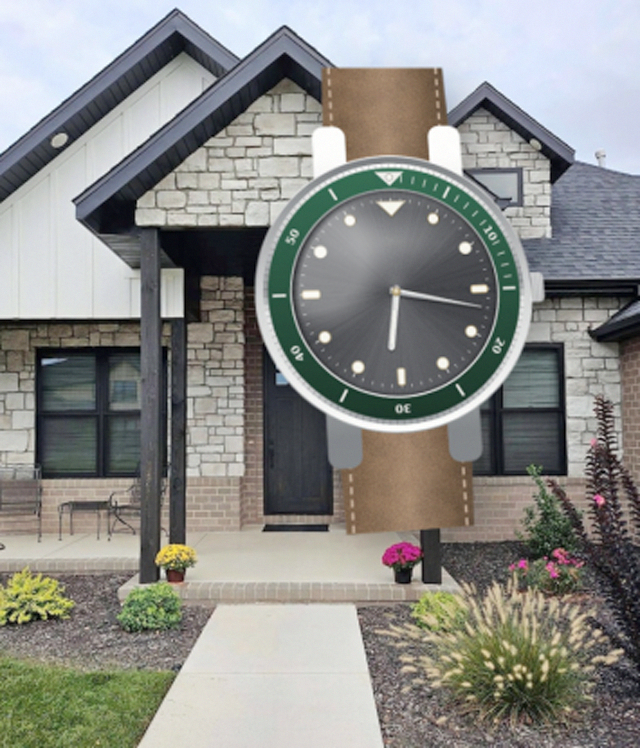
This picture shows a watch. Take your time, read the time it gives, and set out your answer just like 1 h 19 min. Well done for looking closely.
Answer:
6 h 17 min
